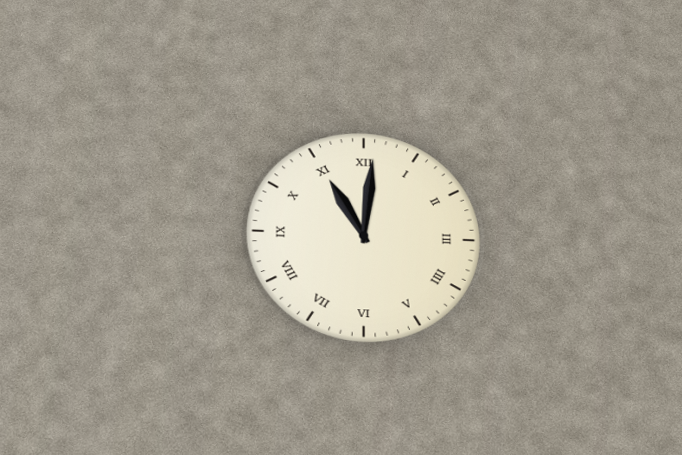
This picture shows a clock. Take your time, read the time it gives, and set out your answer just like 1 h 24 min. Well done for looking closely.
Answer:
11 h 01 min
